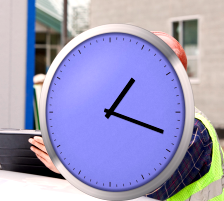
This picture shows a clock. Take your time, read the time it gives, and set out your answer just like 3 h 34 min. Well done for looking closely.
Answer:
1 h 18 min
